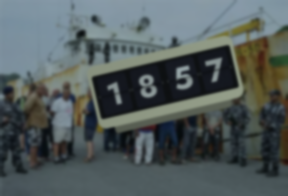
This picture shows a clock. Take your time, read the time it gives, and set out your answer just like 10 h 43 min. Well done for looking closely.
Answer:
18 h 57 min
